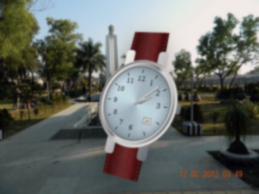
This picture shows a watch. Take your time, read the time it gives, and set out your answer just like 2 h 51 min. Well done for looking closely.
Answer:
2 h 08 min
